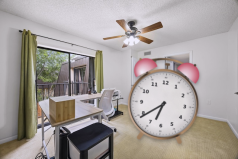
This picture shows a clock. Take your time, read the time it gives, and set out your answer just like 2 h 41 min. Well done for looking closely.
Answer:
6 h 39 min
